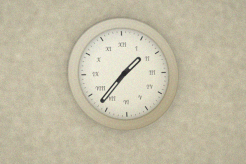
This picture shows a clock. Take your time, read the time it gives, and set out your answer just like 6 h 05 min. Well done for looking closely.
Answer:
1 h 37 min
